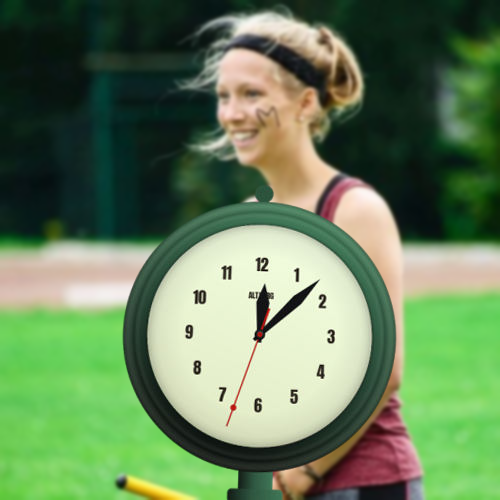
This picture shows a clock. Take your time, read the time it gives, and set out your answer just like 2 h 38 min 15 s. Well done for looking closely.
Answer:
12 h 07 min 33 s
